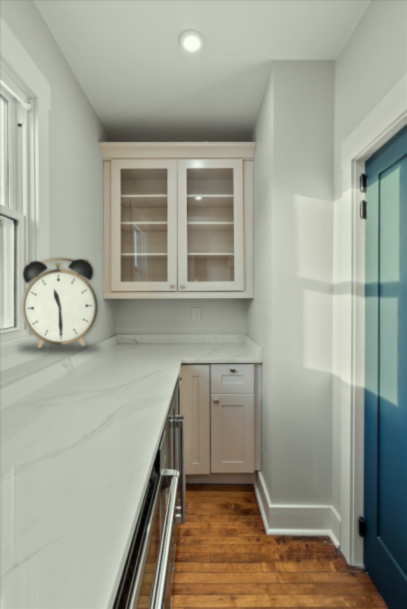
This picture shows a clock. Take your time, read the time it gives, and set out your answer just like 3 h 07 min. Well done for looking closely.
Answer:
11 h 30 min
